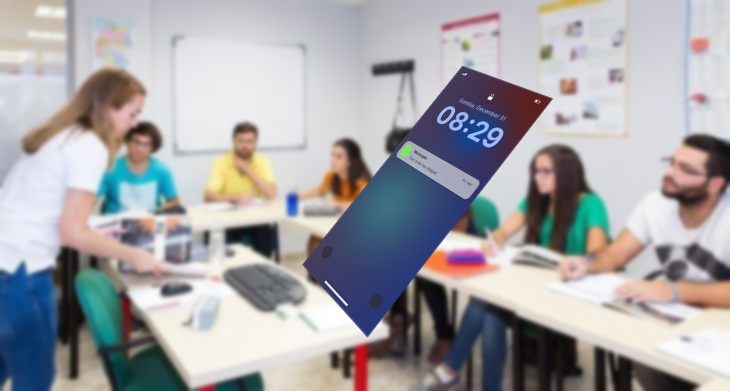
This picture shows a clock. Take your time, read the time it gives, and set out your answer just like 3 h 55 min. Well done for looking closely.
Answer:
8 h 29 min
